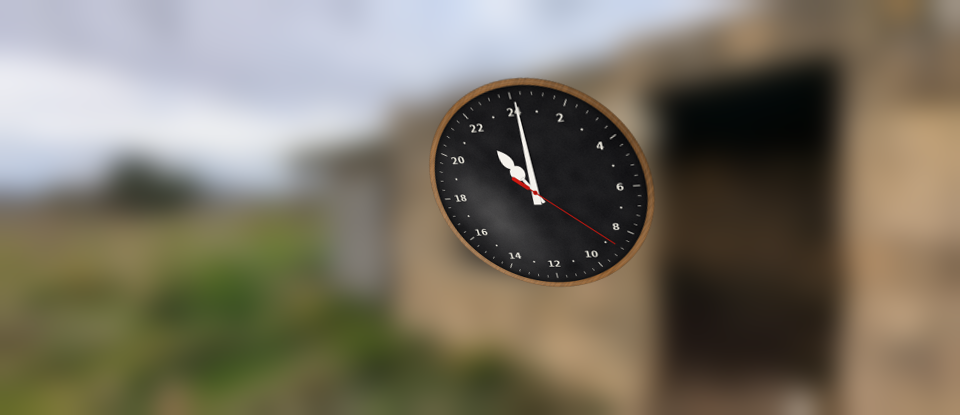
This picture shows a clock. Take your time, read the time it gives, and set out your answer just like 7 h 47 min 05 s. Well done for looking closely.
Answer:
22 h 00 min 22 s
